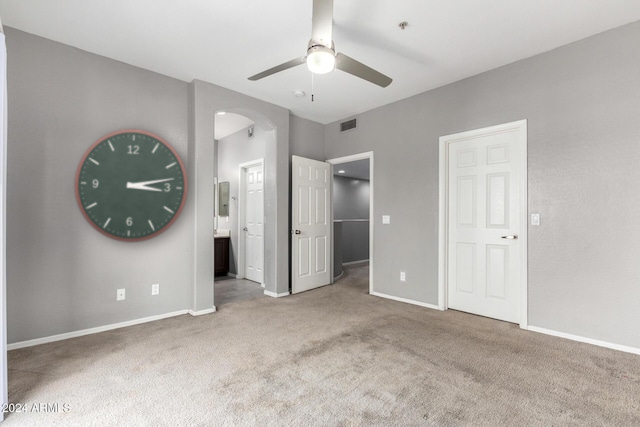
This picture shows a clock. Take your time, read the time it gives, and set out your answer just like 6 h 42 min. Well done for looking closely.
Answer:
3 h 13 min
